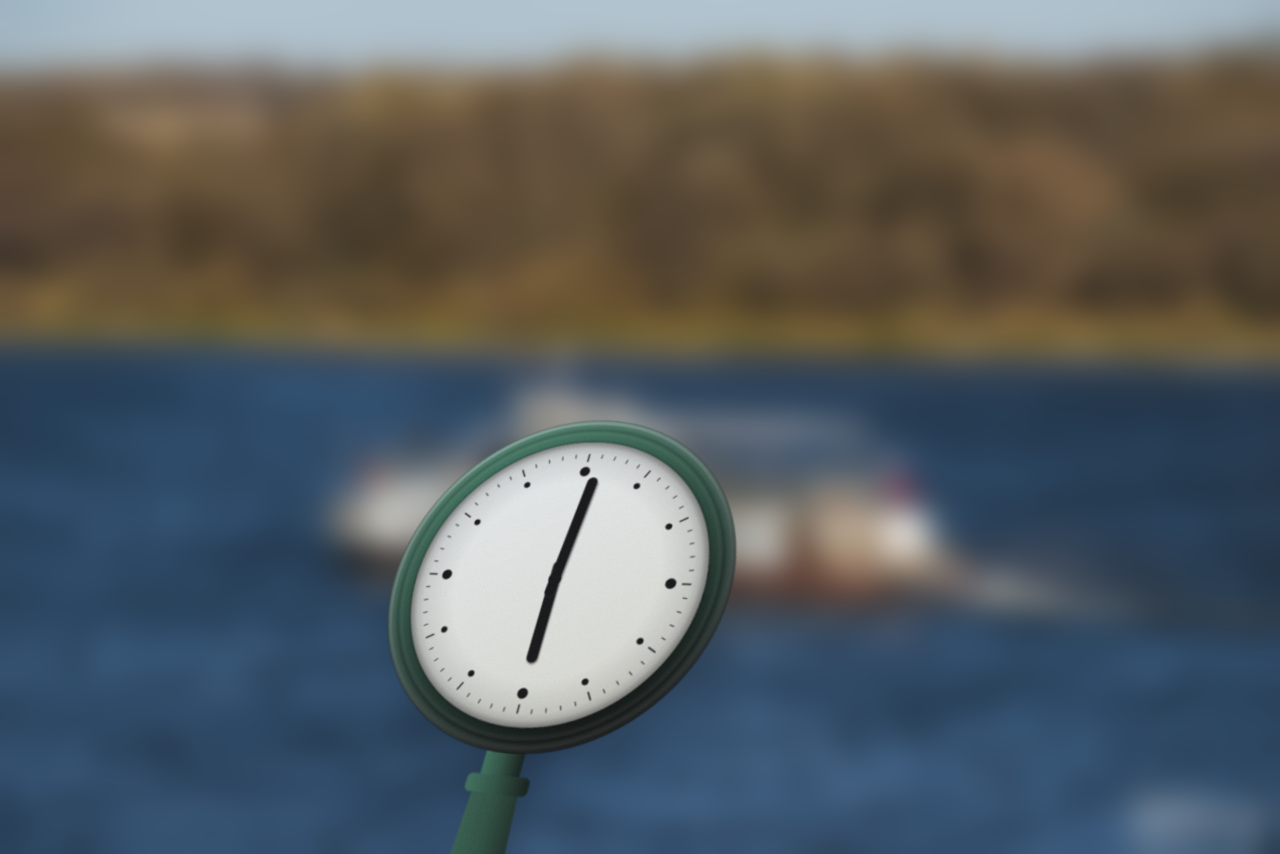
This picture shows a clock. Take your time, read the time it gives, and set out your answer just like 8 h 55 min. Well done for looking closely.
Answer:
6 h 01 min
